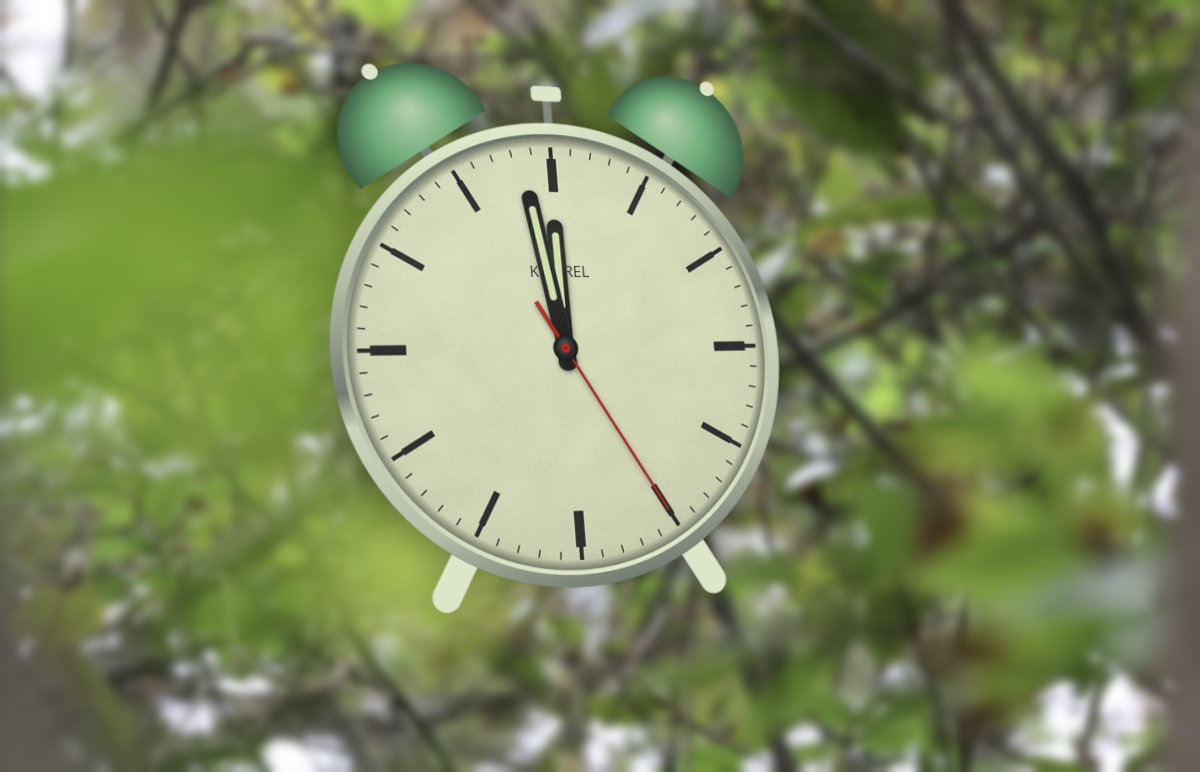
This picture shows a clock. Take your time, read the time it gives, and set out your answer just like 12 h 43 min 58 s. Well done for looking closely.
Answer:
11 h 58 min 25 s
